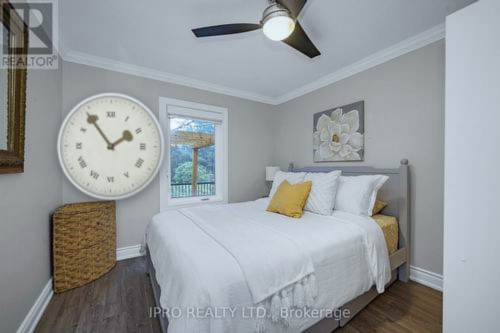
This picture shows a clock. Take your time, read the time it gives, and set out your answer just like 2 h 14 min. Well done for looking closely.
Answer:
1 h 54 min
